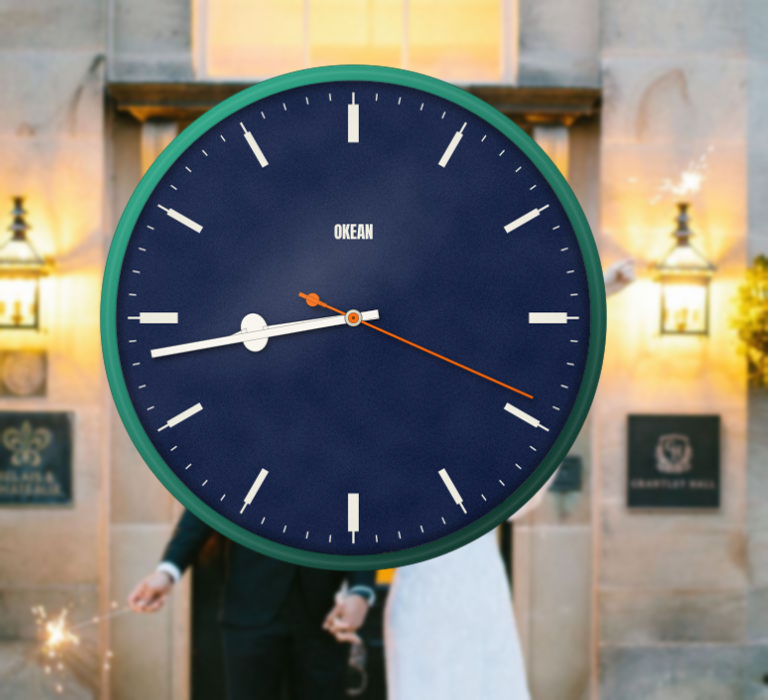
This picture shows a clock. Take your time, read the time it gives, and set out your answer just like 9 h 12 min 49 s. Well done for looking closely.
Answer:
8 h 43 min 19 s
